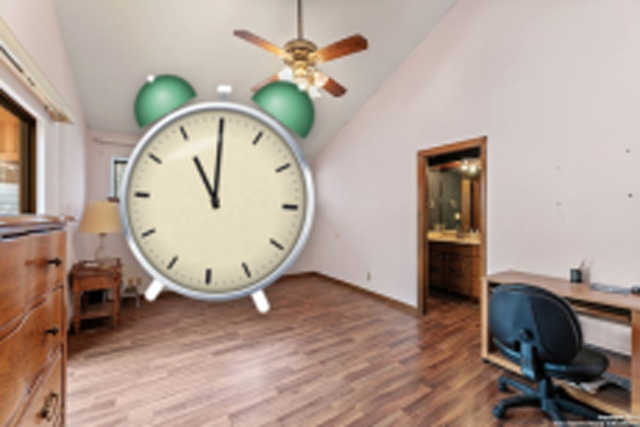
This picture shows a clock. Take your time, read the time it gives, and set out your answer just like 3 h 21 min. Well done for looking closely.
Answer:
11 h 00 min
